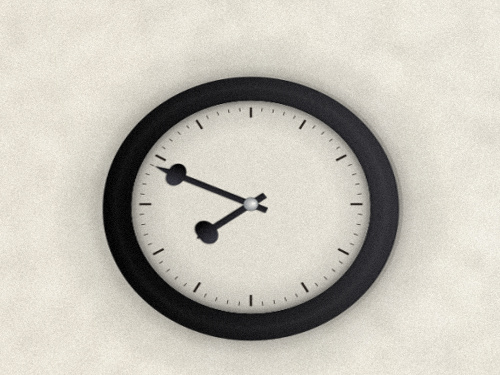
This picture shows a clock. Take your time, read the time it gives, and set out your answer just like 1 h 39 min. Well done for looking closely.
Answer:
7 h 49 min
